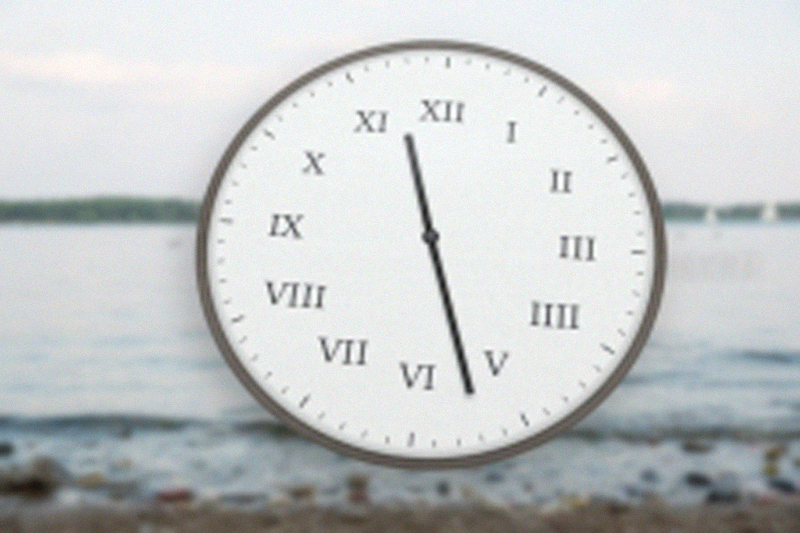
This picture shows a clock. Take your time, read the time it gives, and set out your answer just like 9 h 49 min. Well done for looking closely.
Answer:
11 h 27 min
